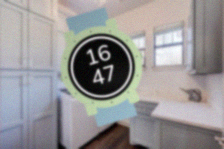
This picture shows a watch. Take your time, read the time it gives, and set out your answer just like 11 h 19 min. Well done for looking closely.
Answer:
16 h 47 min
